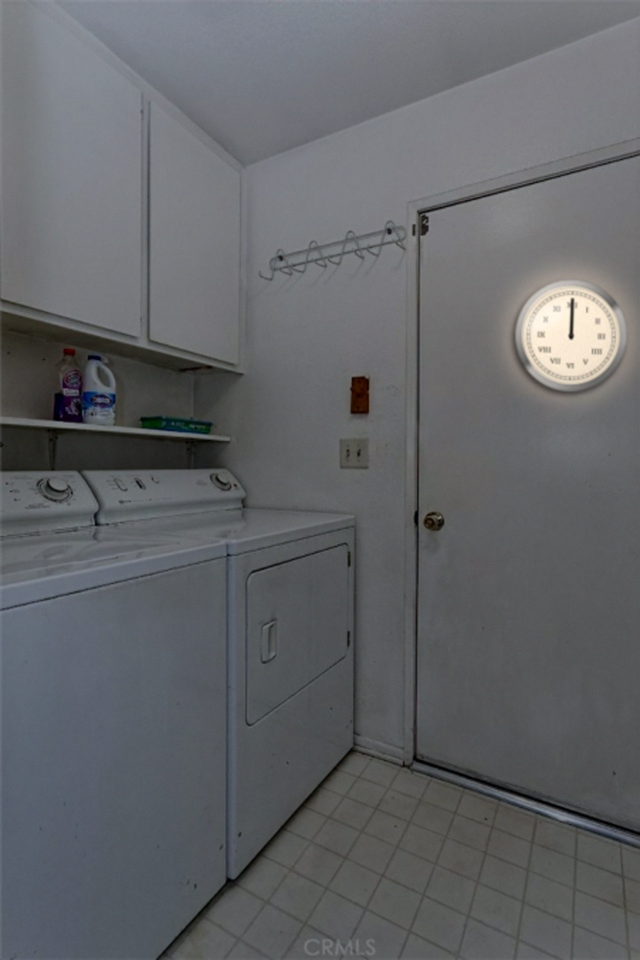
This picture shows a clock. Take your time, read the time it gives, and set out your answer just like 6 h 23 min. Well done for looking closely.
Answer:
12 h 00 min
